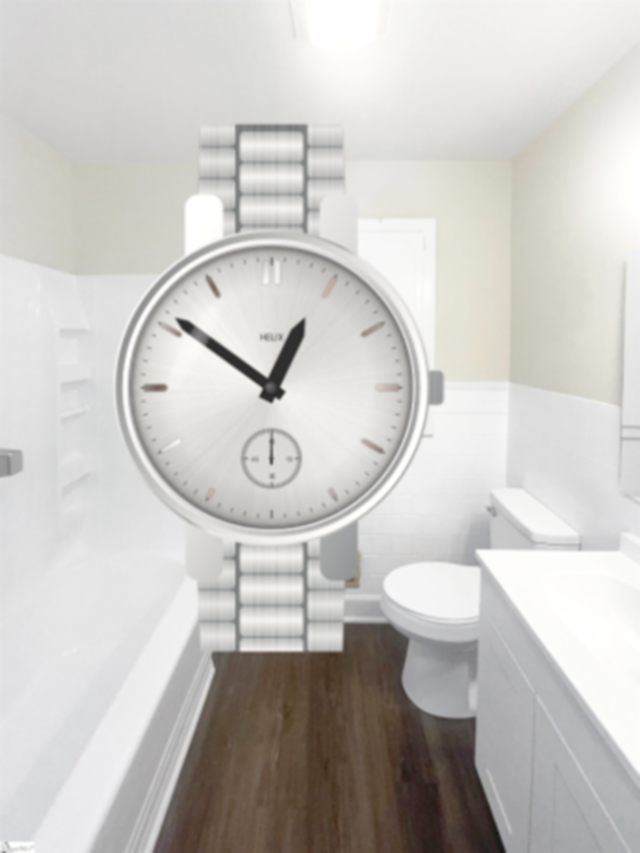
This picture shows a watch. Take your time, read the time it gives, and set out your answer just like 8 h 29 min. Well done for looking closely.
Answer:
12 h 51 min
